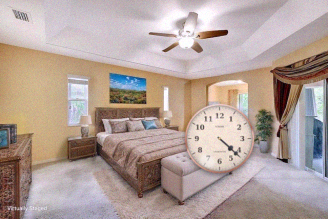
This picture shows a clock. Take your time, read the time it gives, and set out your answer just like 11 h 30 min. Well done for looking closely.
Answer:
4 h 22 min
